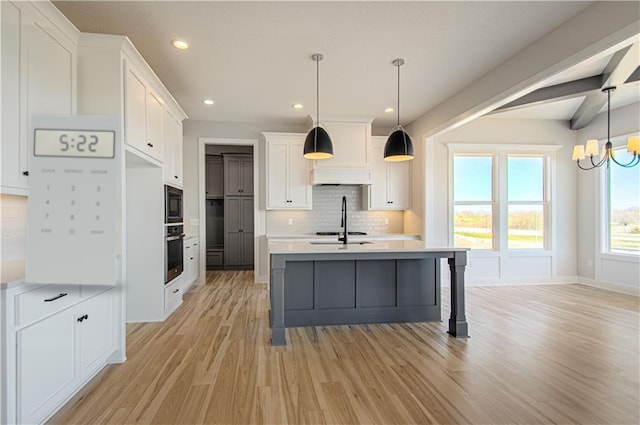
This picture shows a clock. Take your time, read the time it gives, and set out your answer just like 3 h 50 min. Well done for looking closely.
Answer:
5 h 22 min
